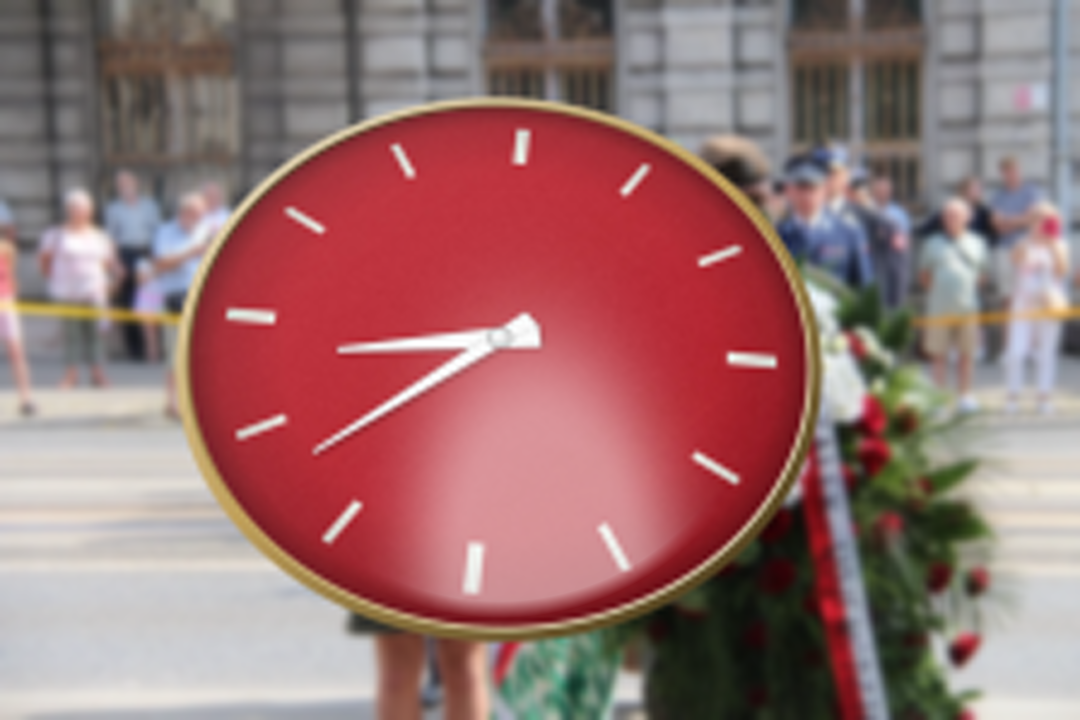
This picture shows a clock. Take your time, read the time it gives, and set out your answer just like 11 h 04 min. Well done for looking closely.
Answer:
8 h 38 min
